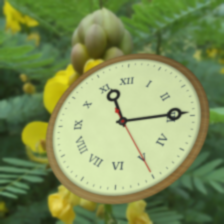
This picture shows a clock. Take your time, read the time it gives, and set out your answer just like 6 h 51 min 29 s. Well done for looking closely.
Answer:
11 h 14 min 25 s
